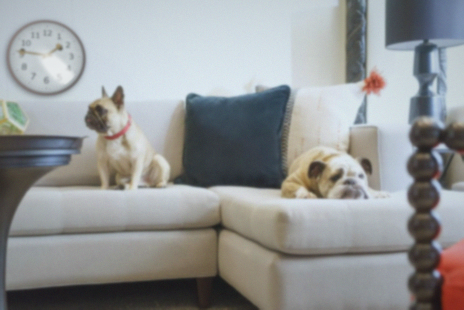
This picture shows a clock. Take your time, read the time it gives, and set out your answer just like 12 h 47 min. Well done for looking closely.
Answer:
1 h 46 min
